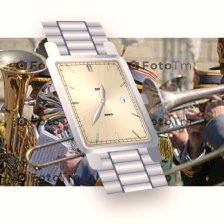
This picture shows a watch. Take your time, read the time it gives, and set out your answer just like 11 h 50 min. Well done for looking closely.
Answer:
12 h 37 min
